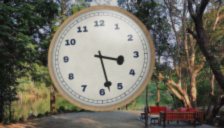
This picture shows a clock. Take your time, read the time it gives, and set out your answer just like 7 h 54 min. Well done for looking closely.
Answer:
3 h 28 min
